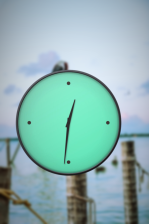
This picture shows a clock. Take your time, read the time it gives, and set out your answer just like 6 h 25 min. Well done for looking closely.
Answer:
12 h 31 min
